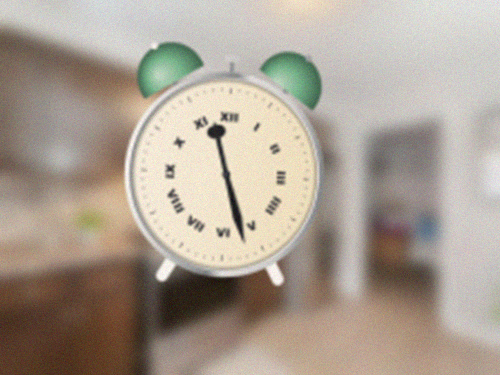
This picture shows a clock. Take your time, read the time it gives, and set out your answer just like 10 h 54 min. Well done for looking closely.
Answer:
11 h 27 min
